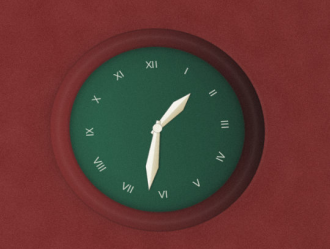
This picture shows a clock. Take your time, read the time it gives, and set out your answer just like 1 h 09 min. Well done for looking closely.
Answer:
1 h 32 min
